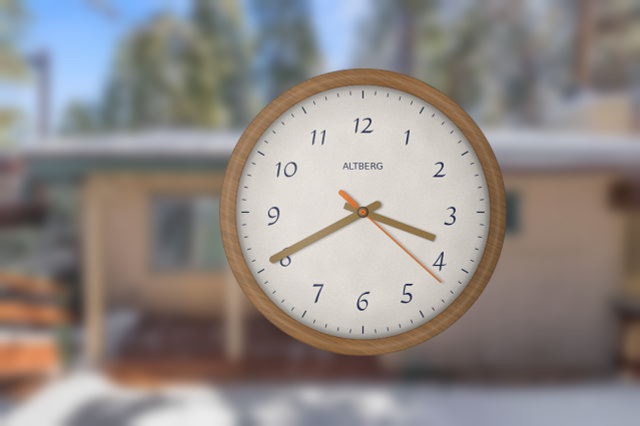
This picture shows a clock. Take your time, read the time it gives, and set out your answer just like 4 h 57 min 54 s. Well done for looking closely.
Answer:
3 h 40 min 22 s
